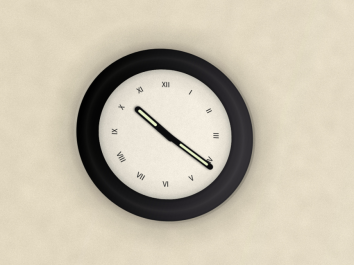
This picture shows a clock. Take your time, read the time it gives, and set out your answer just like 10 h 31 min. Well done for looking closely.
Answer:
10 h 21 min
